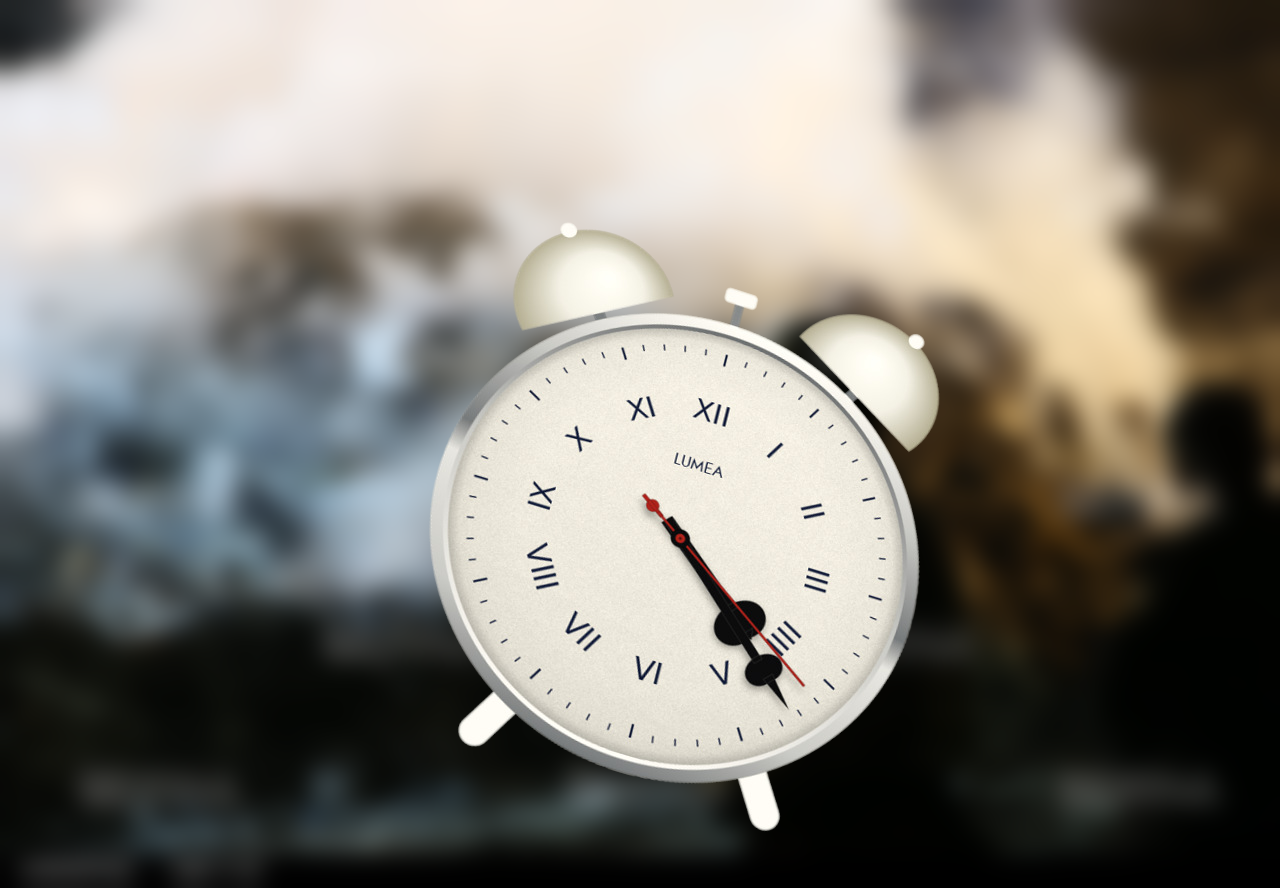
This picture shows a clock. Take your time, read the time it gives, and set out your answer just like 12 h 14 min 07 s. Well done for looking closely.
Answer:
4 h 22 min 21 s
